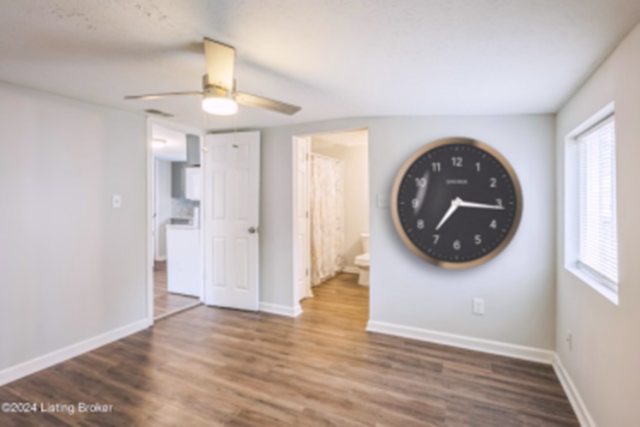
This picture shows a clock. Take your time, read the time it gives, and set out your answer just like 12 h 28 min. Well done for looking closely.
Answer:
7 h 16 min
